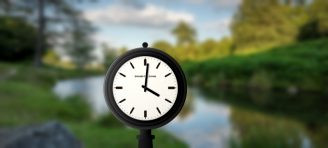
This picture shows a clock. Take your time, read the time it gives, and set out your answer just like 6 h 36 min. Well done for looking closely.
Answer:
4 h 01 min
